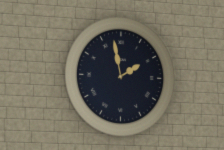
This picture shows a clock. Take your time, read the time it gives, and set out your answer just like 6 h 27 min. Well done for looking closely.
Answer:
1 h 58 min
